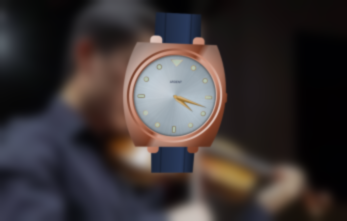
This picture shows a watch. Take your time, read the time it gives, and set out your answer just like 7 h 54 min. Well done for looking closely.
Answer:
4 h 18 min
